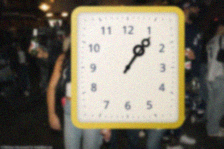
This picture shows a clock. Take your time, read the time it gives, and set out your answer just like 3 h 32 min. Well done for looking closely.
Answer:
1 h 06 min
